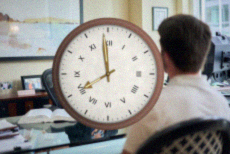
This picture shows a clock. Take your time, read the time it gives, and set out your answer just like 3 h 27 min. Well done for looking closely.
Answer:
7 h 59 min
